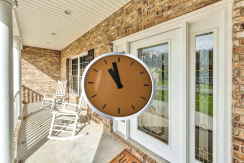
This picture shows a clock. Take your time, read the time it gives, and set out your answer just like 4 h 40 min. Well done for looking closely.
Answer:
10 h 58 min
